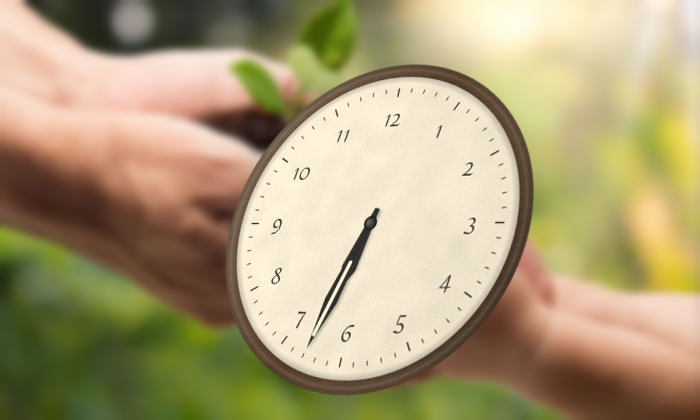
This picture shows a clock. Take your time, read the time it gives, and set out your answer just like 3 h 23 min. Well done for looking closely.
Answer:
6 h 33 min
